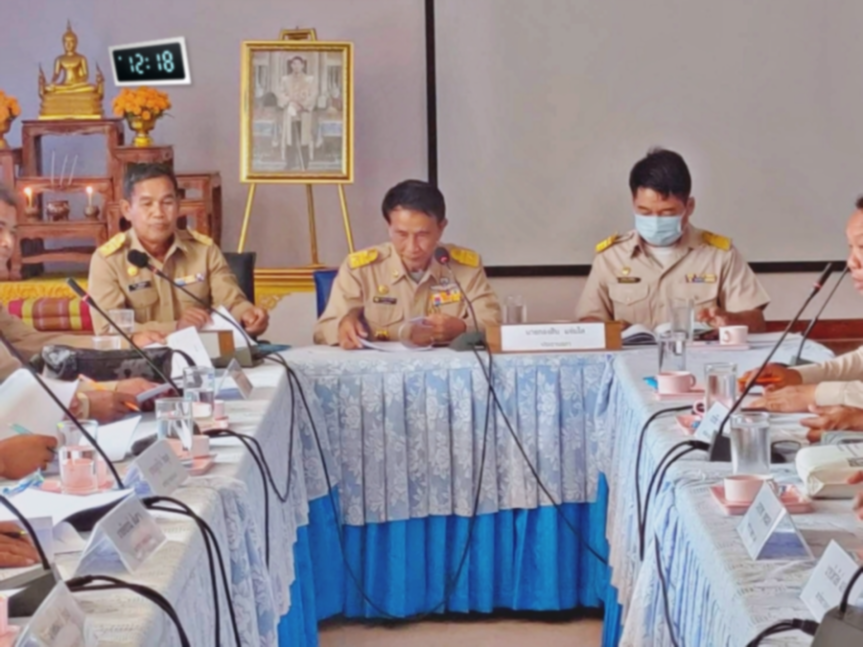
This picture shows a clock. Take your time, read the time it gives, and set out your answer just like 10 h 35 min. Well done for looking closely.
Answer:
12 h 18 min
